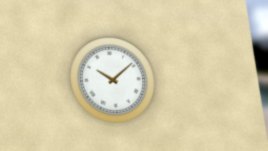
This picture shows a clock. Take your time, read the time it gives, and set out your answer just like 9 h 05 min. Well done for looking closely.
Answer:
10 h 09 min
